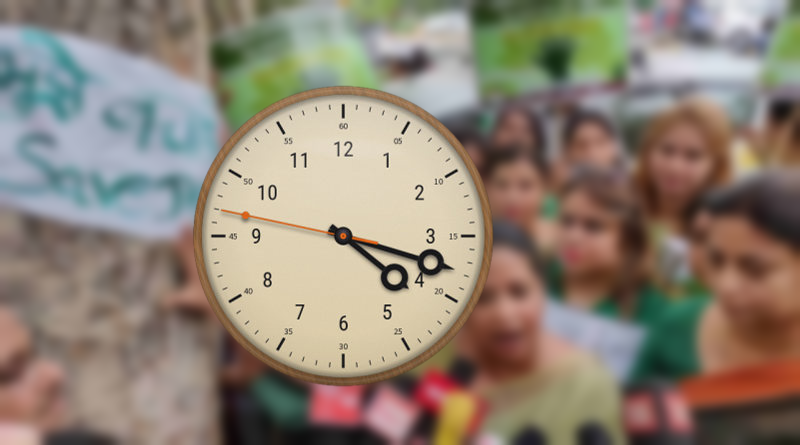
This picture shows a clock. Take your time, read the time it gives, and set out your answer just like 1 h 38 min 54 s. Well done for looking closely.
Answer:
4 h 17 min 47 s
